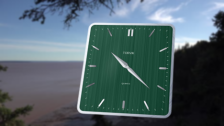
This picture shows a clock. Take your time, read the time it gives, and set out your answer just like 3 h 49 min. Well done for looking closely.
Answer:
10 h 22 min
